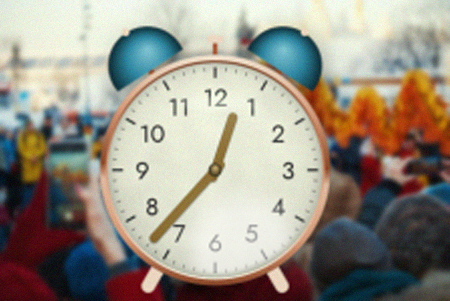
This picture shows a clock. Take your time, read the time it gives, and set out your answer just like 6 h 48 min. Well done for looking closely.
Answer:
12 h 37 min
